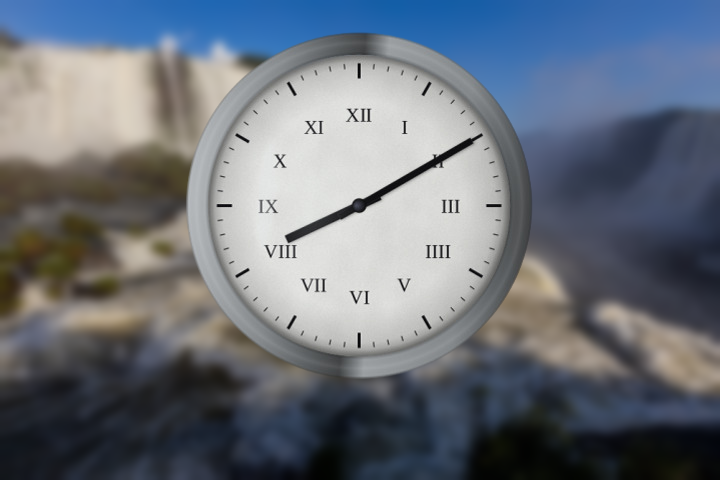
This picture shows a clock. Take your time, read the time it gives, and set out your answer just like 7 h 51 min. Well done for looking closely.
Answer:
8 h 10 min
